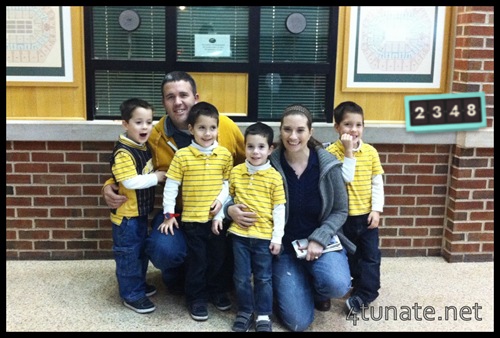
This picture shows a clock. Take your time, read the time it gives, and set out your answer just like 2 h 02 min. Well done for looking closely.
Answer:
23 h 48 min
